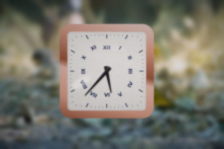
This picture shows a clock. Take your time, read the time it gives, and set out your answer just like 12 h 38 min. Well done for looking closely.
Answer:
5 h 37 min
